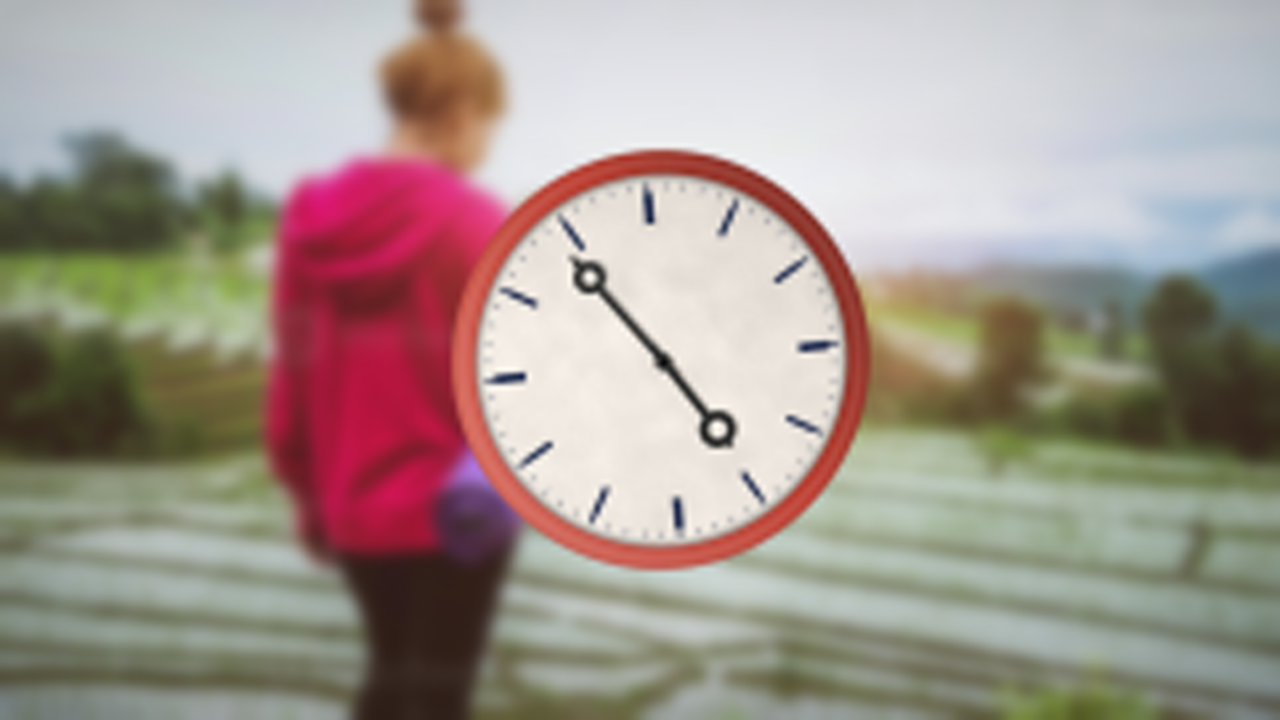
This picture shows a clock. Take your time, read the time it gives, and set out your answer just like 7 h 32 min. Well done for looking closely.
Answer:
4 h 54 min
